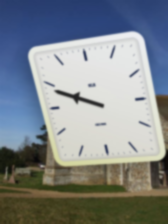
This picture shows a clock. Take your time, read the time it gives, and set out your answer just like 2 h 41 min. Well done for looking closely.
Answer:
9 h 49 min
